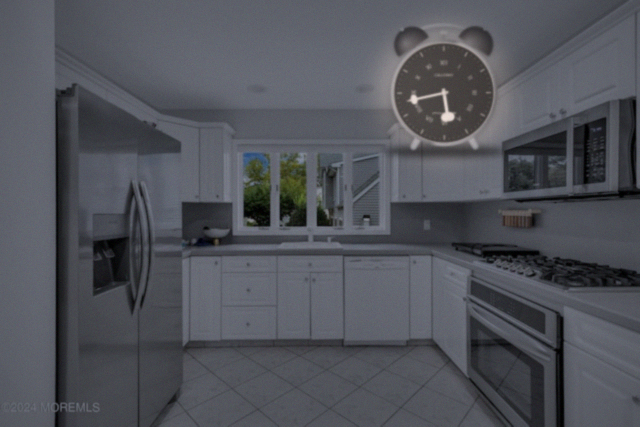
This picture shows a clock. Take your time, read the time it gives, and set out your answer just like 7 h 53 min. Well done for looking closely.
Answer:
5 h 43 min
